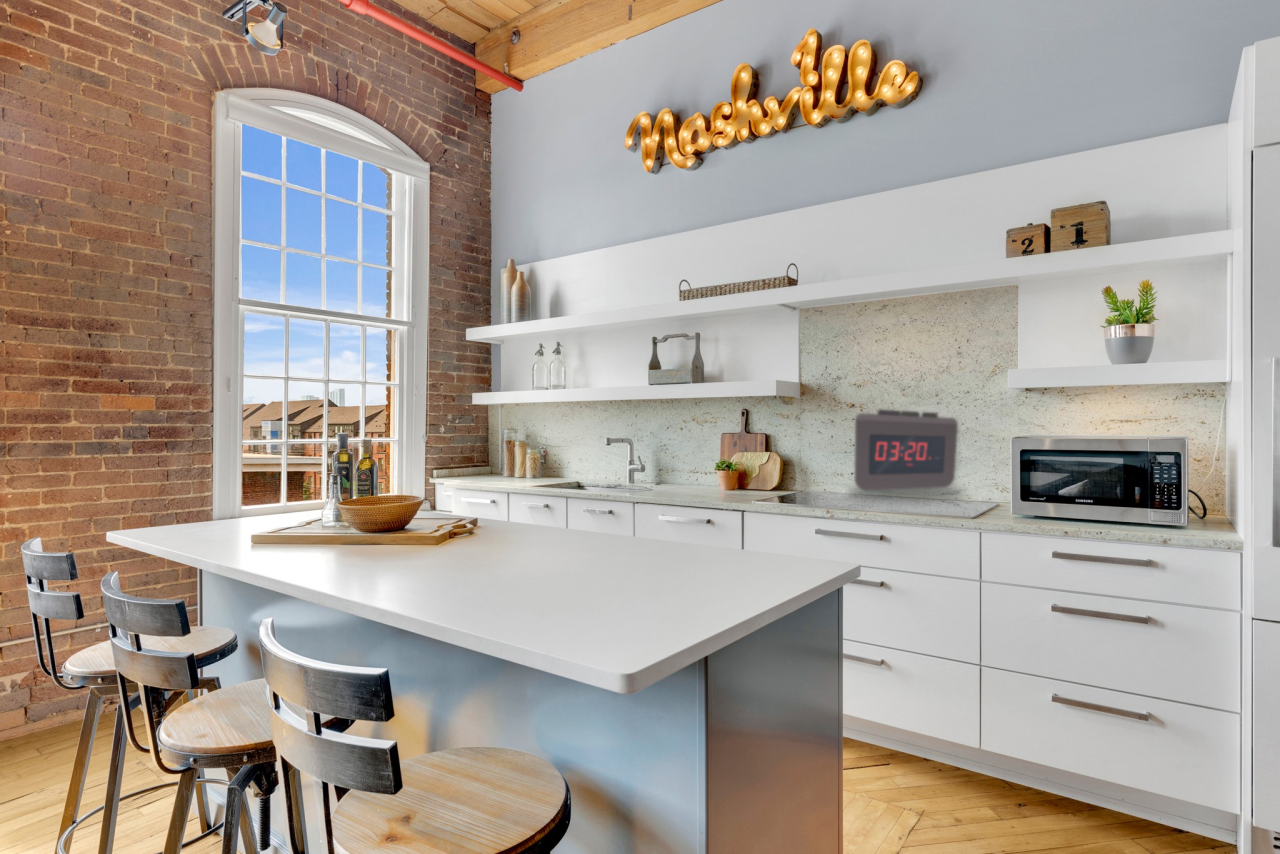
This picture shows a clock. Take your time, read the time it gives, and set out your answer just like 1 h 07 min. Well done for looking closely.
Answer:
3 h 20 min
